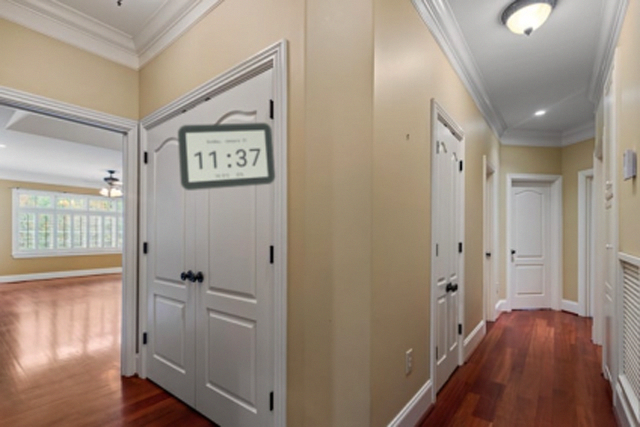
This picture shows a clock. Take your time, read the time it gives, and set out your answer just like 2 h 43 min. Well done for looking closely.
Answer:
11 h 37 min
